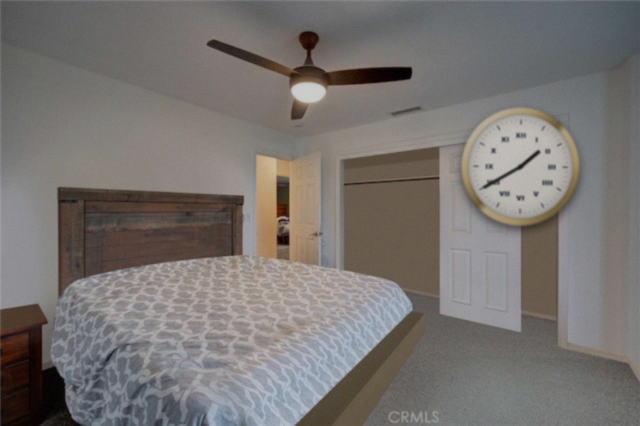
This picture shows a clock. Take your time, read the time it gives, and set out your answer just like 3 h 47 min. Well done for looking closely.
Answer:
1 h 40 min
